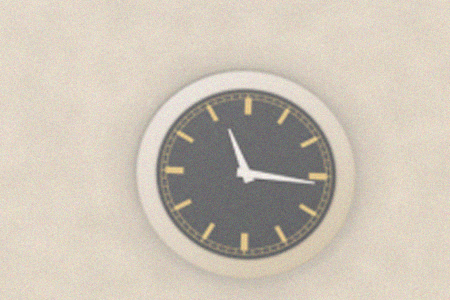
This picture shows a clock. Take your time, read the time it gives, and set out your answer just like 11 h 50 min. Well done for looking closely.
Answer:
11 h 16 min
